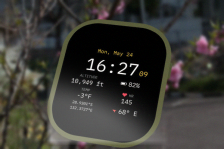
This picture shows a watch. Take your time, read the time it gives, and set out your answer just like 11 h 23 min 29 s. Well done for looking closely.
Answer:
16 h 27 min 09 s
